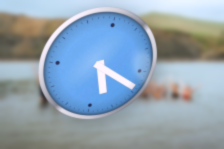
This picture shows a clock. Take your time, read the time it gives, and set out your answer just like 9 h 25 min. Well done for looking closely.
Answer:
5 h 19 min
